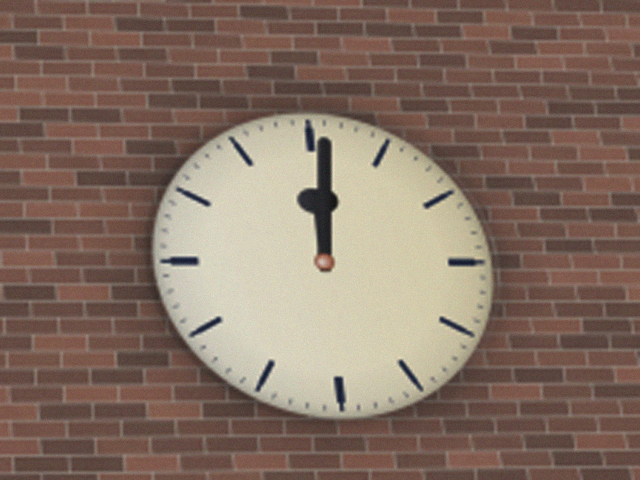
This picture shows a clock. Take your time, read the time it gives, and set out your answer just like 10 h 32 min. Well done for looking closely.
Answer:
12 h 01 min
